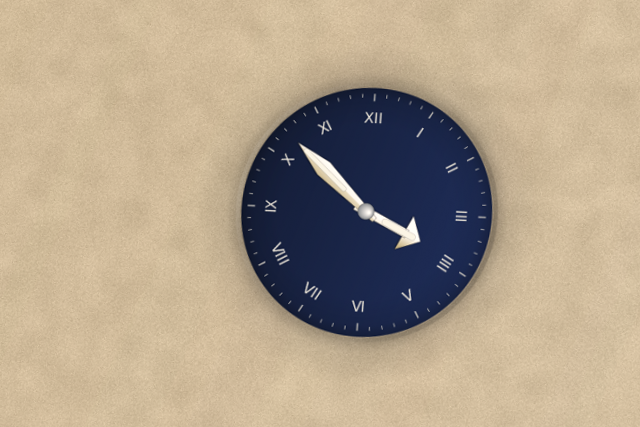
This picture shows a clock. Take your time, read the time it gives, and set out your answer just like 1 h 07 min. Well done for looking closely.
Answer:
3 h 52 min
